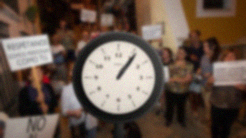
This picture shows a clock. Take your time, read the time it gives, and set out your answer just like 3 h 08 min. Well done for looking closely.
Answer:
1 h 06 min
